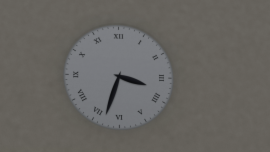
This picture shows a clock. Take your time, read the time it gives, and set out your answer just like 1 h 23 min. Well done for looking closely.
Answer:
3 h 33 min
